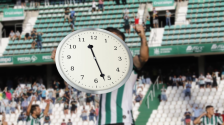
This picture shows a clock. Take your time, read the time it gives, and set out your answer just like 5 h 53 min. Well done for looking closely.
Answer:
11 h 27 min
